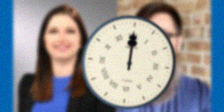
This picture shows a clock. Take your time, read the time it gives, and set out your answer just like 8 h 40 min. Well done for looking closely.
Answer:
12 h 00 min
